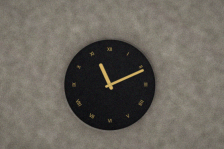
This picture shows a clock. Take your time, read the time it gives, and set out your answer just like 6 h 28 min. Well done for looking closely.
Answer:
11 h 11 min
